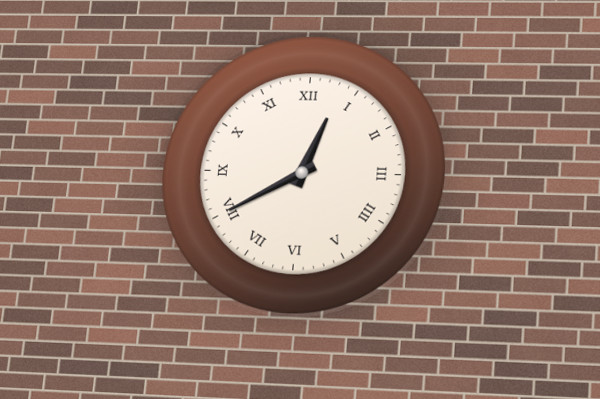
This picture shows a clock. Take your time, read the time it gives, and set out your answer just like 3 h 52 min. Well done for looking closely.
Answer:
12 h 40 min
